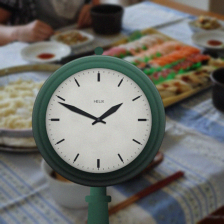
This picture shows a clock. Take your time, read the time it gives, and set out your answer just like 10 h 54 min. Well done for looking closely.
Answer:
1 h 49 min
